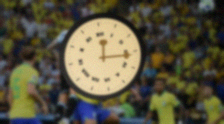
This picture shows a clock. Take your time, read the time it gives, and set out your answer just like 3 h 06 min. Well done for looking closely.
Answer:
12 h 16 min
